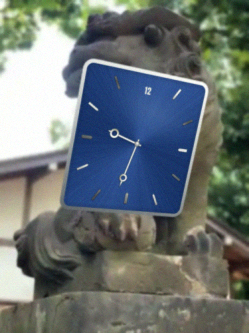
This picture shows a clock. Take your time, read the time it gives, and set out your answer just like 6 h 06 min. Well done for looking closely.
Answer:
9 h 32 min
